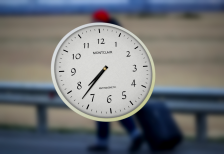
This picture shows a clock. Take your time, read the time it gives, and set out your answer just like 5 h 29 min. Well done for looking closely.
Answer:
7 h 37 min
